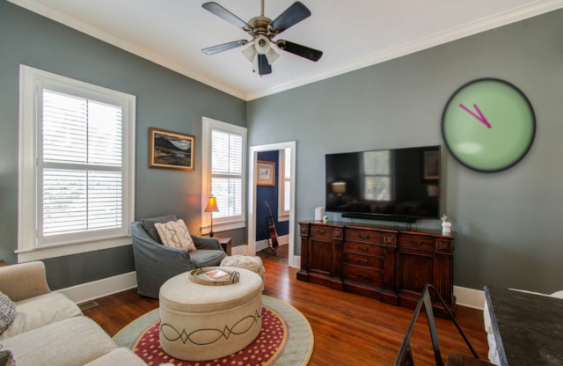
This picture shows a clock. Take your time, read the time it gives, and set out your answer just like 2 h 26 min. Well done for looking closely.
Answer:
10 h 51 min
